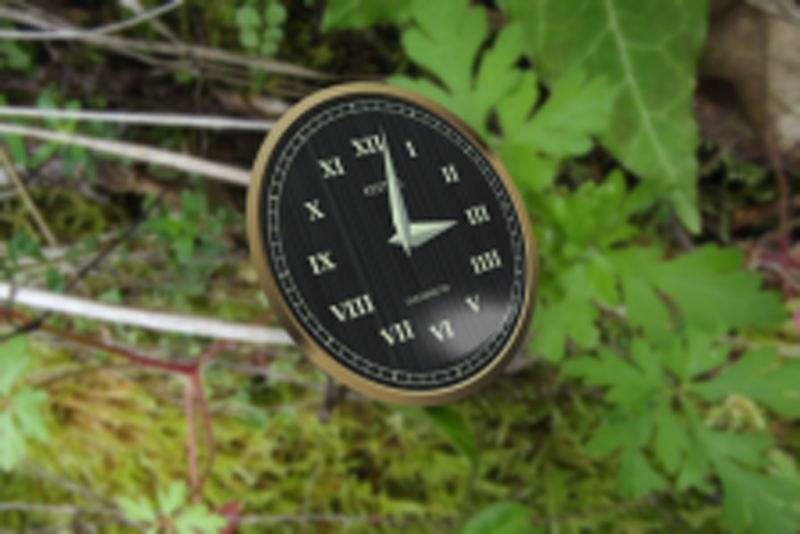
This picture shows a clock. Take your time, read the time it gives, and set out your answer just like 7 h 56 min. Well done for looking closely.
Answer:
3 h 02 min
